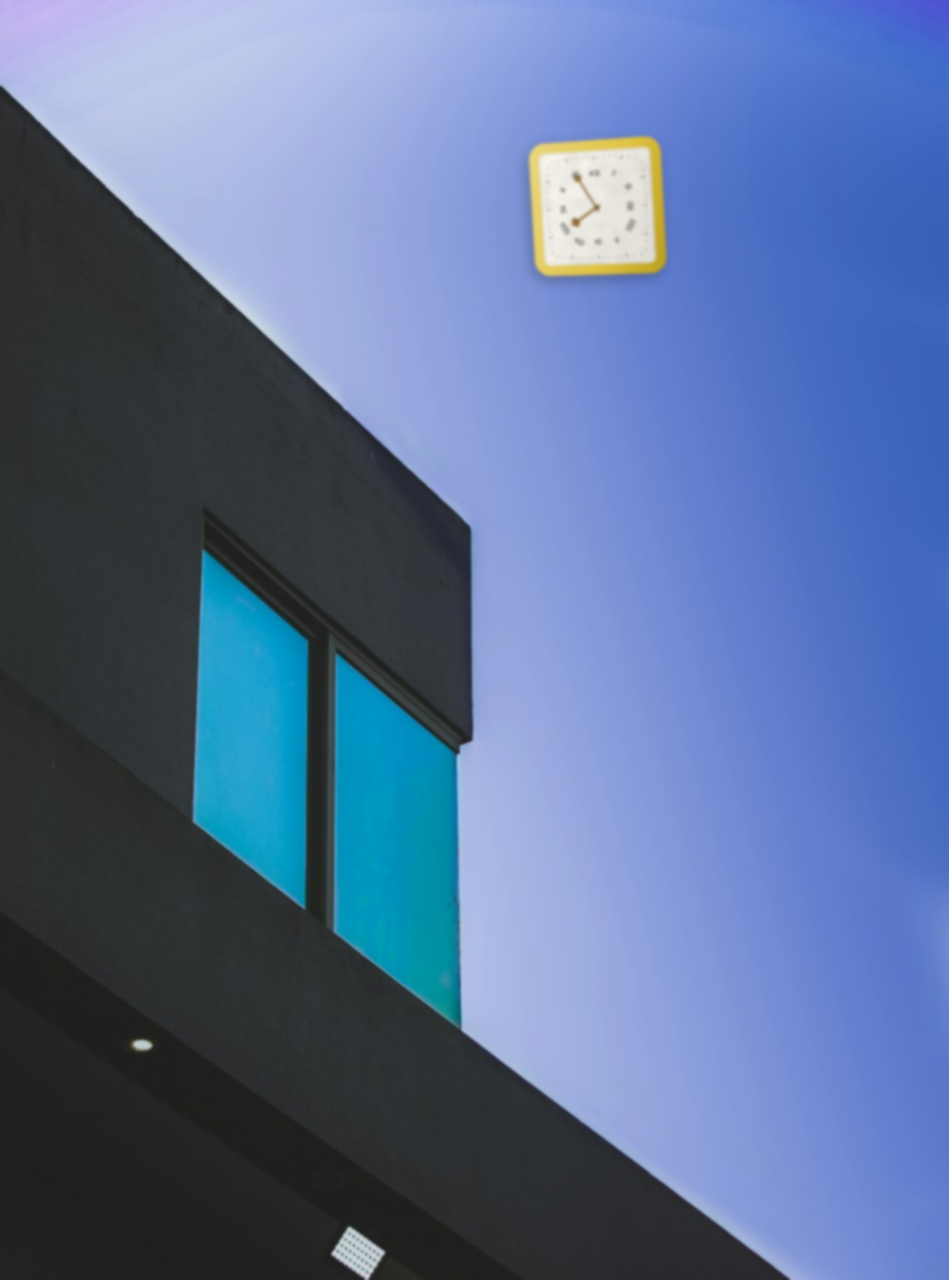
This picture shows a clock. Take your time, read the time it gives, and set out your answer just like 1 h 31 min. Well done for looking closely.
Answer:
7 h 55 min
